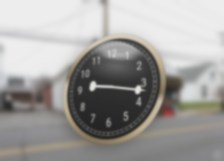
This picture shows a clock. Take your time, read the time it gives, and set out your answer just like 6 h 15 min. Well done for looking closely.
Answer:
9 h 17 min
